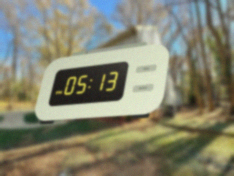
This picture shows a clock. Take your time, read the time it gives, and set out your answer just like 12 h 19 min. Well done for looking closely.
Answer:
5 h 13 min
